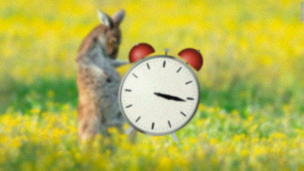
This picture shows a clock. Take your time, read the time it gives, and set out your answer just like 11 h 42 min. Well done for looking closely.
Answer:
3 h 16 min
